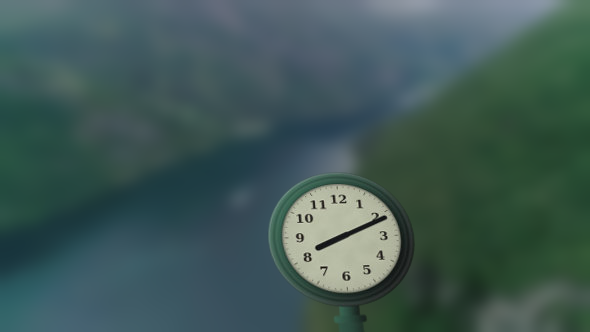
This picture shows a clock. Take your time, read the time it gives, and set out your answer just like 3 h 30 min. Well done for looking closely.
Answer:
8 h 11 min
